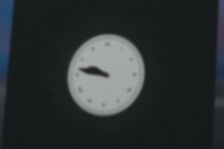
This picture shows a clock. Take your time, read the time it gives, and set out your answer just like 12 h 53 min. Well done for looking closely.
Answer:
9 h 47 min
